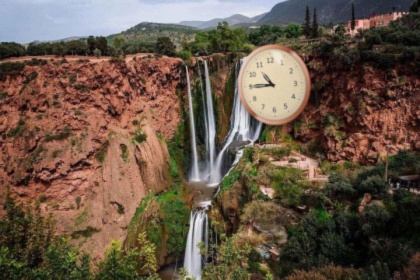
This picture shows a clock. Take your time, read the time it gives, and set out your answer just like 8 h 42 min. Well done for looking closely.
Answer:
10 h 45 min
